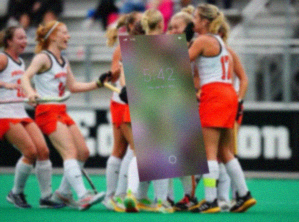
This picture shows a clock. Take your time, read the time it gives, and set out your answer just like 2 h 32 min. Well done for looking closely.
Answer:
5 h 42 min
